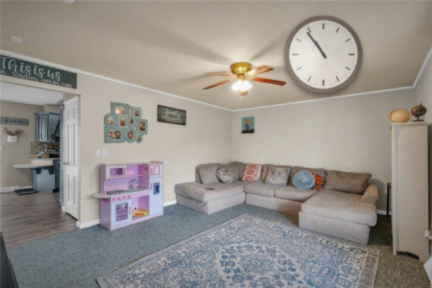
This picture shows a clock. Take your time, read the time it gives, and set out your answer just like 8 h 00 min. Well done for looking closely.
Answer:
10 h 54 min
